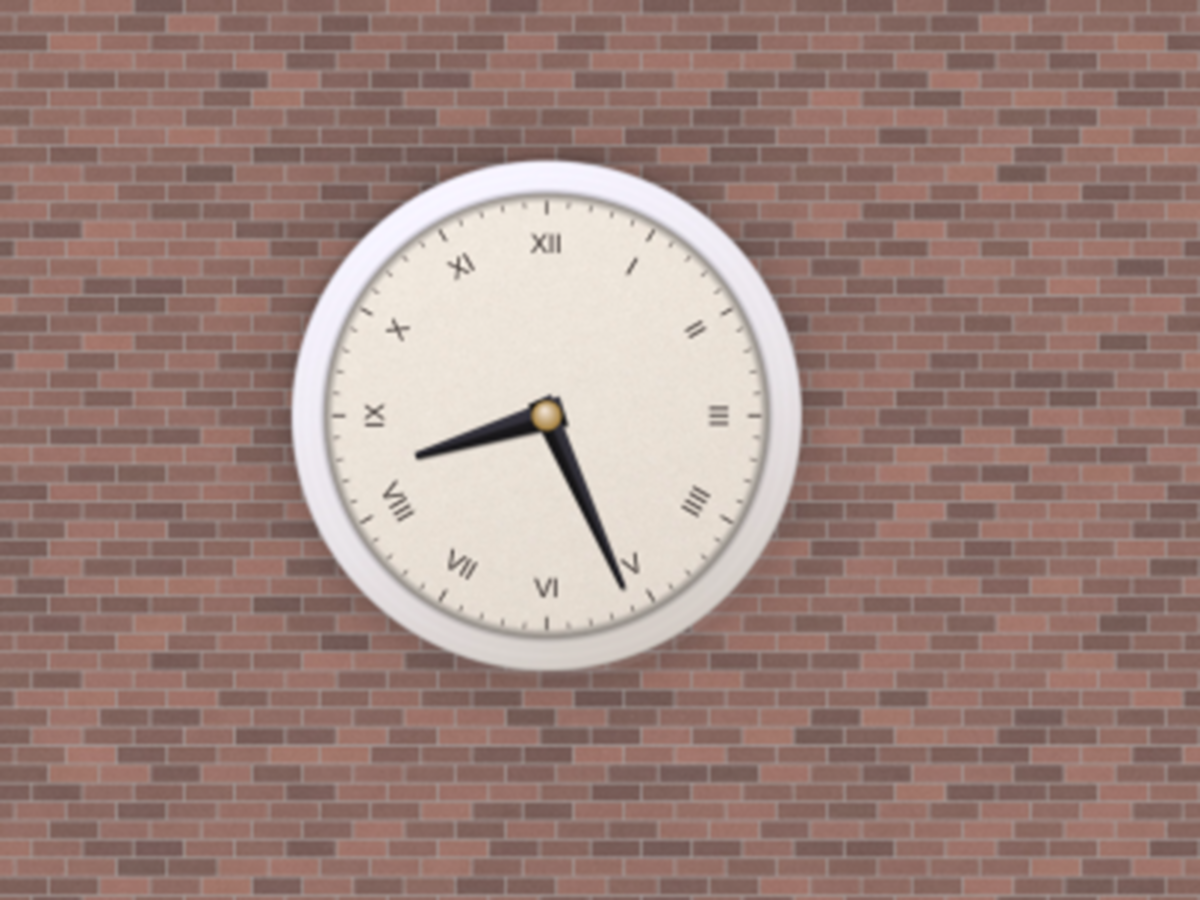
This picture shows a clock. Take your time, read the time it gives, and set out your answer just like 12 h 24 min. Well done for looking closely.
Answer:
8 h 26 min
